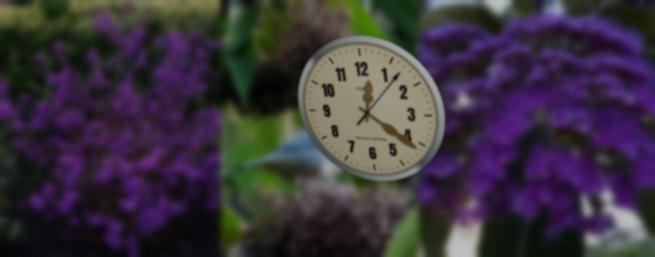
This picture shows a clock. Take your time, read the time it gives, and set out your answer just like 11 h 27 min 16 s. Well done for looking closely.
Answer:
12 h 21 min 07 s
